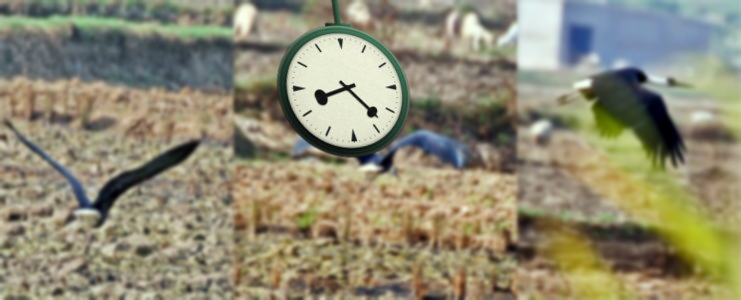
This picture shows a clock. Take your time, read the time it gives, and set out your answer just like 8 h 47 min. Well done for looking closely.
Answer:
8 h 23 min
